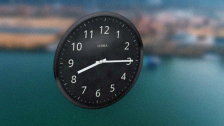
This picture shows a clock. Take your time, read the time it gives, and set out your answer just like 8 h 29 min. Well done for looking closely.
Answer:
8 h 15 min
